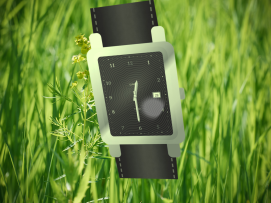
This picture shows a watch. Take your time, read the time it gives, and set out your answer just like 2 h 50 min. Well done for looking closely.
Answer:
12 h 30 min
